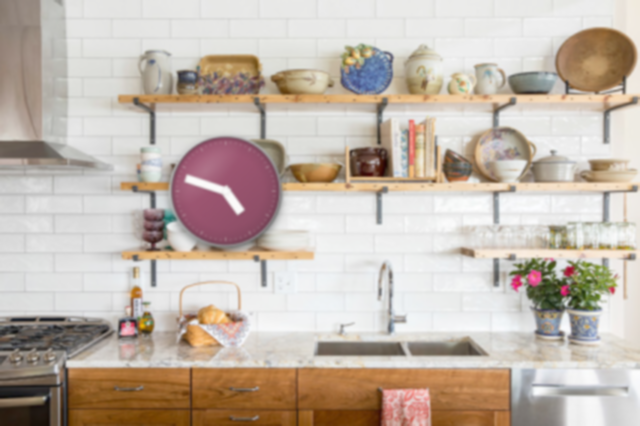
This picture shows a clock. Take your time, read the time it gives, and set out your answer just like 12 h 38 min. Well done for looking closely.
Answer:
4 h 48 min
